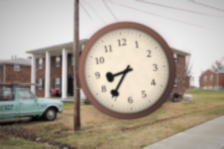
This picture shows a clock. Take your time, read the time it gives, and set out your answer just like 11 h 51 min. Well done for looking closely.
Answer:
8 h 36 min
